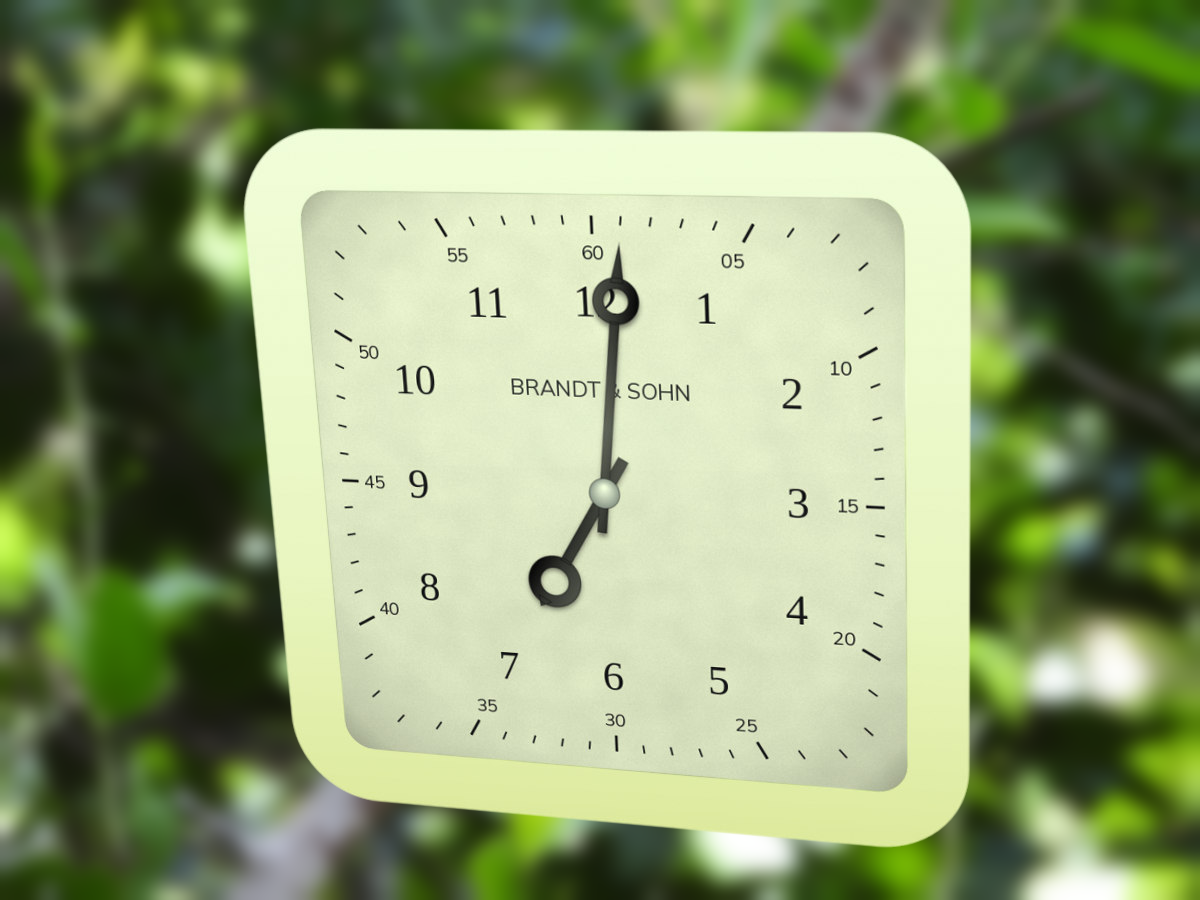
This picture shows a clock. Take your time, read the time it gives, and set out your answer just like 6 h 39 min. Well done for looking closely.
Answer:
7 h 01 min
